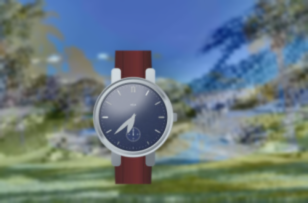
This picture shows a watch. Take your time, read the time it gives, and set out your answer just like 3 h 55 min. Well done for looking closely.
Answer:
6 h 38 min
